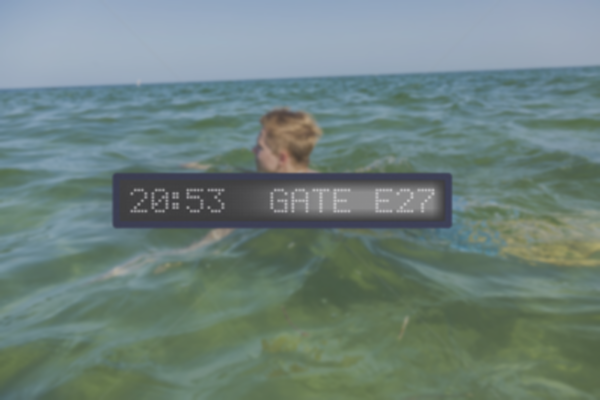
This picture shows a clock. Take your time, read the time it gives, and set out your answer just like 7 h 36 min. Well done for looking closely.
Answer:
20 h 53 min
